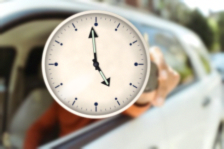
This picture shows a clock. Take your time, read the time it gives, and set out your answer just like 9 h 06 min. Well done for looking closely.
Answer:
4 h 59 min
